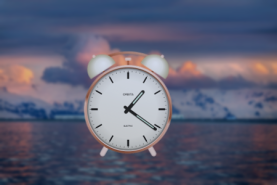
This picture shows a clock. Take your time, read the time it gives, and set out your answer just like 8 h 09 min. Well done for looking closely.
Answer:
1 h 21 min
